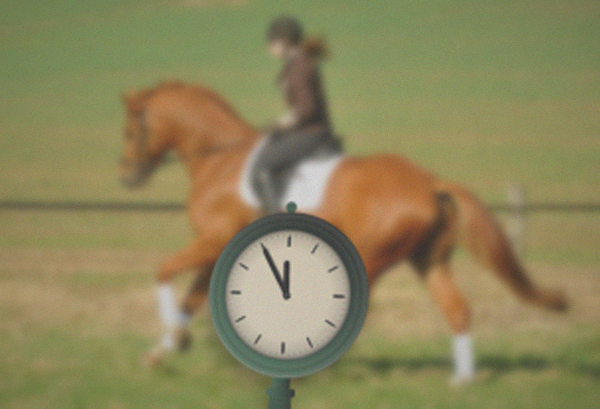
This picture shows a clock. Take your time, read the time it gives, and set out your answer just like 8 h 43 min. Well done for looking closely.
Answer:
11 h 55 min
